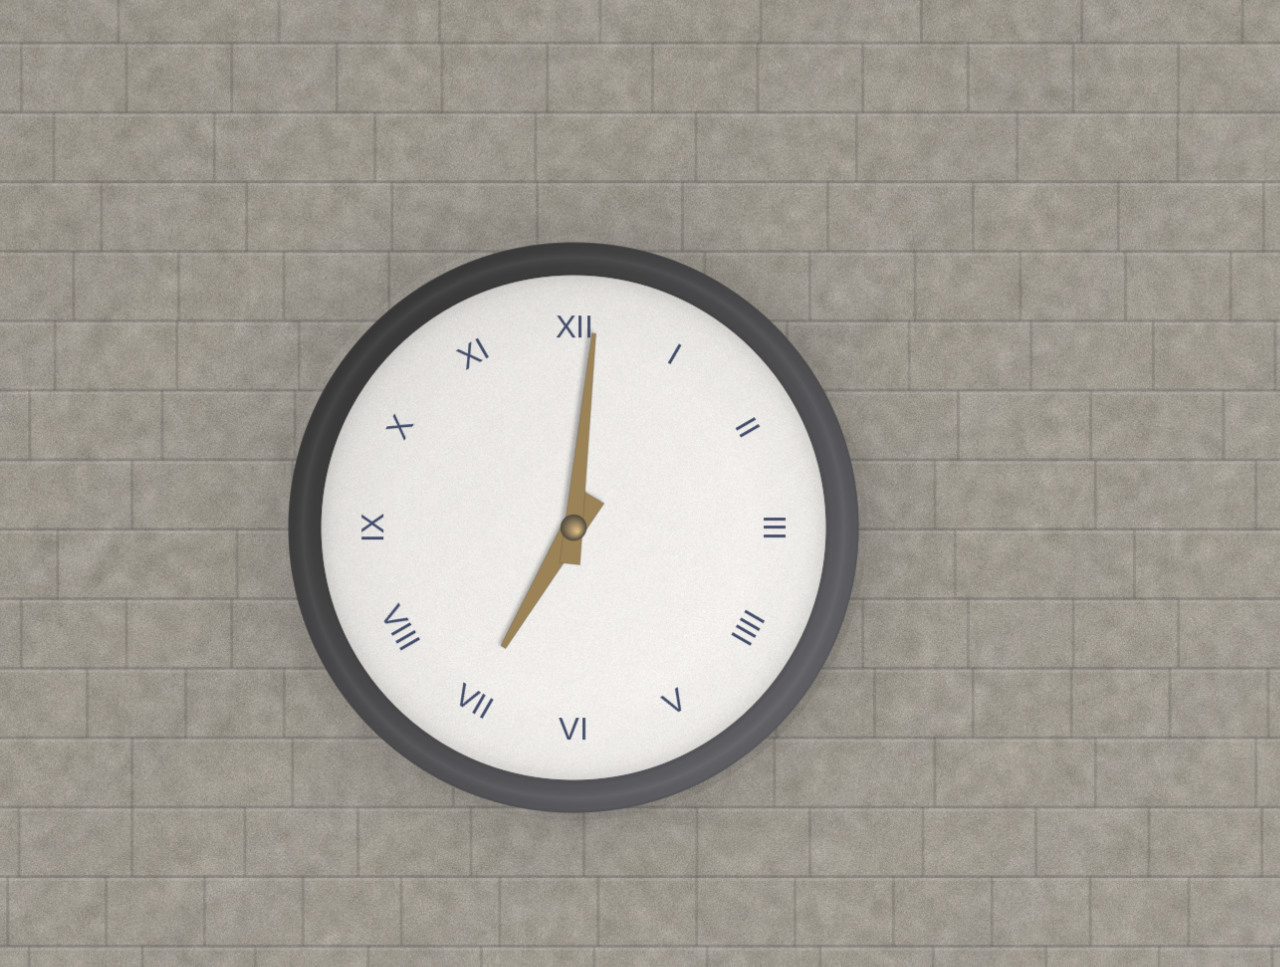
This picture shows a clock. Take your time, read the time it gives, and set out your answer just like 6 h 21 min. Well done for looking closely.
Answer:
7 h 01 min
